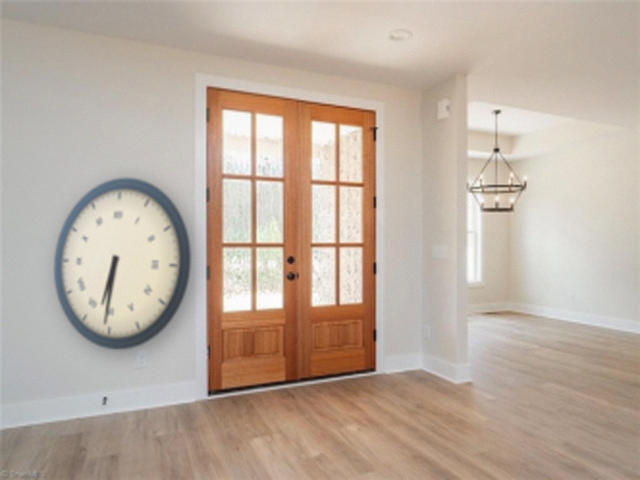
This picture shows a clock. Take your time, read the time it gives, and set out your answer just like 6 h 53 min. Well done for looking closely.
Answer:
6 h 31 min
